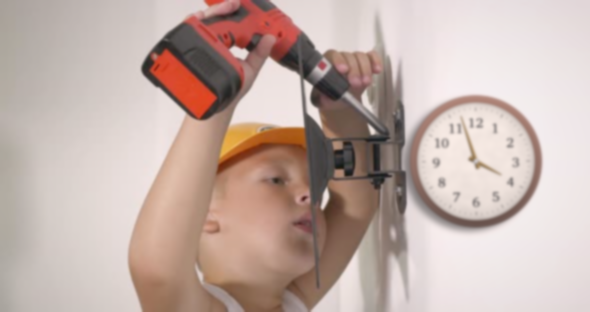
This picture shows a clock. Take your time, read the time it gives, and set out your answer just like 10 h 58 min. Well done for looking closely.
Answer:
3 h 57 min
